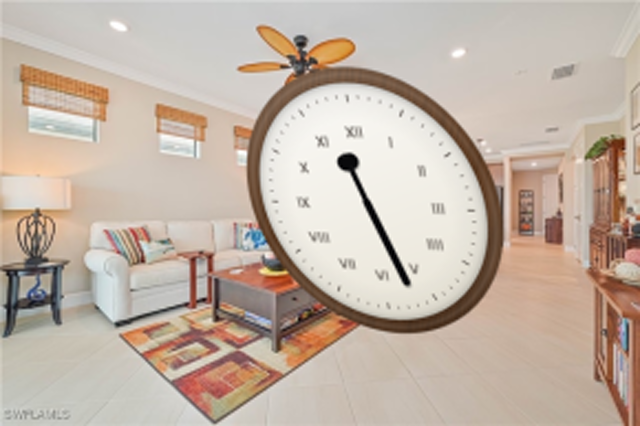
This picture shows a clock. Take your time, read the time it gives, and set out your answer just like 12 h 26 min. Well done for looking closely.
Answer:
11 h 27 min
